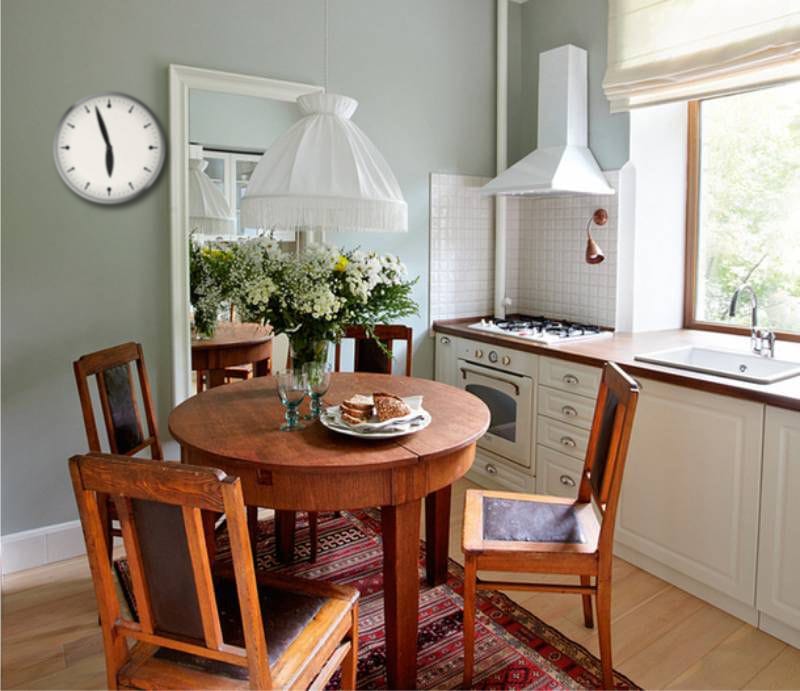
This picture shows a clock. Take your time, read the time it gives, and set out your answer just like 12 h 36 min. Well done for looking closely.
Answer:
5 h 57 min
